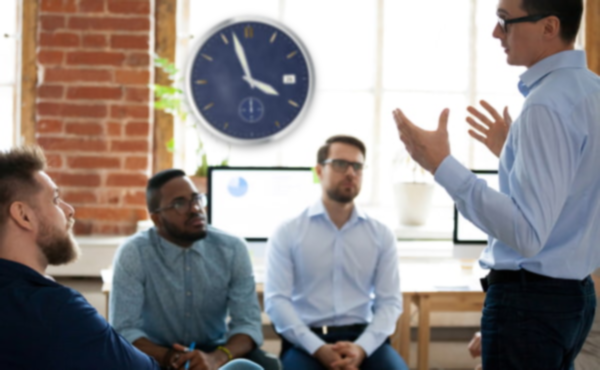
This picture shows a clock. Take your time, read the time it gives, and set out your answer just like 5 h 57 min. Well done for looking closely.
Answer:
3 h 57 min
